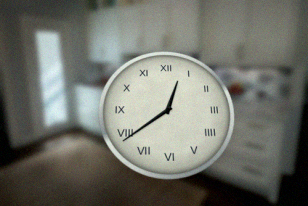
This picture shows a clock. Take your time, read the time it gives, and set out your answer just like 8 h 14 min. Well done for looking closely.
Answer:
12 h 39 min
